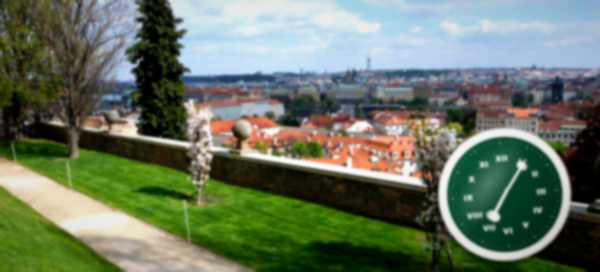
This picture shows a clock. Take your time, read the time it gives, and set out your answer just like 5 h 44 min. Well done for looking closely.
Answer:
7 h 06 min
